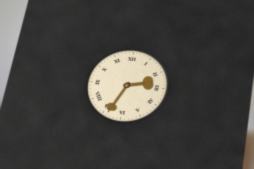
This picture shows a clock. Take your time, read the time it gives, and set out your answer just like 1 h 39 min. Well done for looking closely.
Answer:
2 h 34 min
